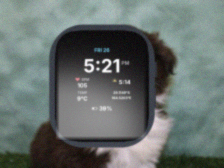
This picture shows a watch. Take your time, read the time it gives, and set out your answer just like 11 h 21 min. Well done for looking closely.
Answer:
5 h 21 min
